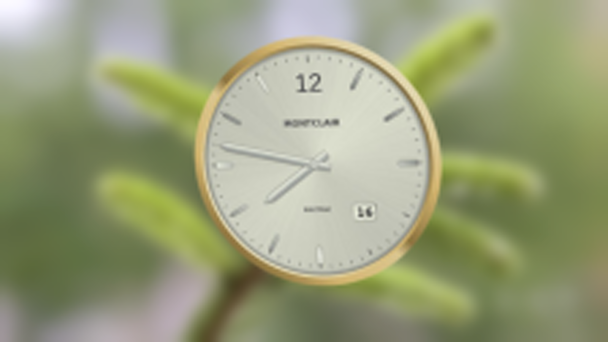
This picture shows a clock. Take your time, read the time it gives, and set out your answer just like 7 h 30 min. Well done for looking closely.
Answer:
7 h 47 min
